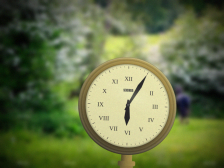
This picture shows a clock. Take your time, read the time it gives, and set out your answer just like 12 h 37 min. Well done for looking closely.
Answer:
6 h 05 min
